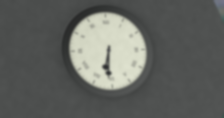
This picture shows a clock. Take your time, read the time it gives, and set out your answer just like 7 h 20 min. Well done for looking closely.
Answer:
6 h 31 min
